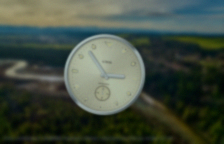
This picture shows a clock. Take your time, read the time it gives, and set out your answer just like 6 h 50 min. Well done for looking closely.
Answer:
2 h 53 min
